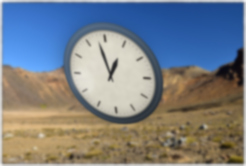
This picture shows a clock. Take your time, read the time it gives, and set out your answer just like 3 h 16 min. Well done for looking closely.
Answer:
12 h 58 min
